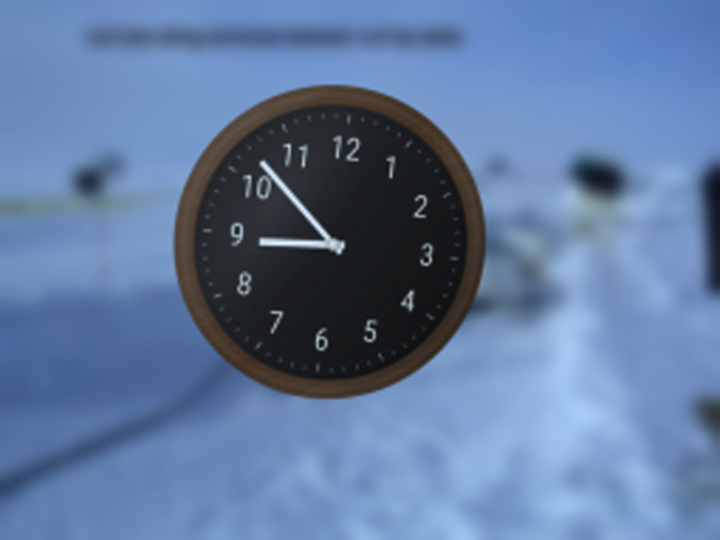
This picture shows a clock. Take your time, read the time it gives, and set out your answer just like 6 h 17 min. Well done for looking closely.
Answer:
8 h 52 min
